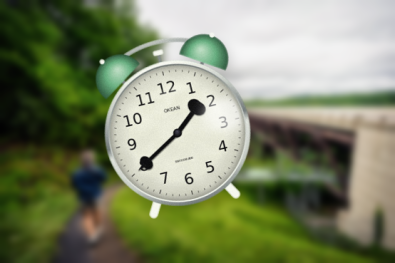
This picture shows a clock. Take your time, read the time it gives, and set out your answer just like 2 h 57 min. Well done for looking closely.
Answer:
1 h 40 min
